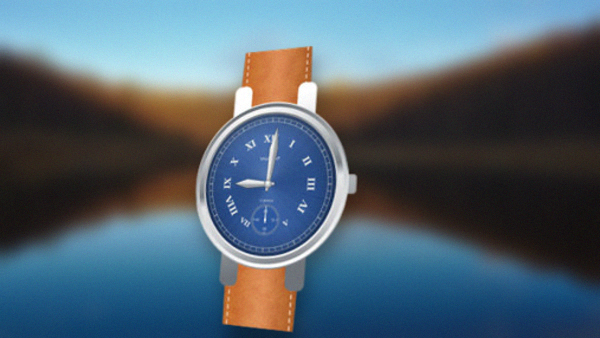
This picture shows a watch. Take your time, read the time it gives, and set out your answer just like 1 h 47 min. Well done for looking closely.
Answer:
9 h 01 min
